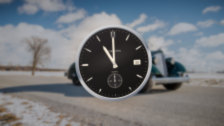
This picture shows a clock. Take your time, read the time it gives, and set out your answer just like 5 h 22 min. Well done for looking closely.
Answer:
11 h 00 min
